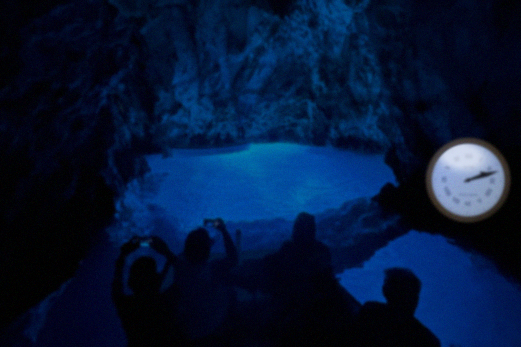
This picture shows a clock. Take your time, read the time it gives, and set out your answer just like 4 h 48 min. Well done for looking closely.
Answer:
2 h 12 min
